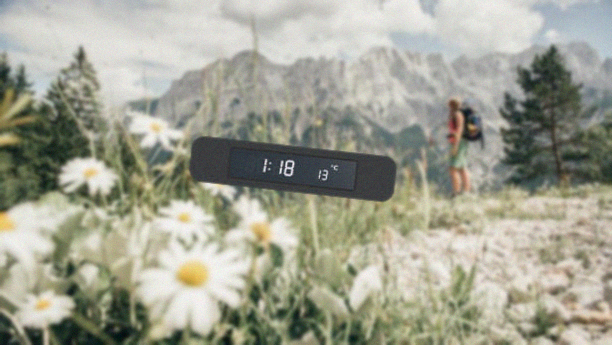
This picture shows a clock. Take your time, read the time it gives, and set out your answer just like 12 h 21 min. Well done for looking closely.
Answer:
1 h 18 min
